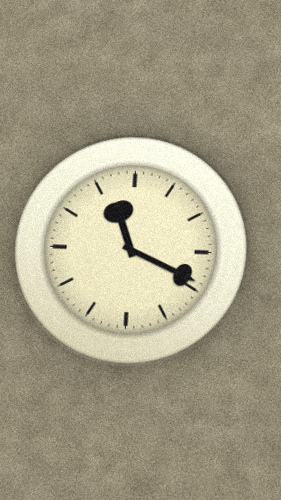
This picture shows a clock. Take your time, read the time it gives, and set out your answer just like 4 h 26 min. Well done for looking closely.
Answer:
11 h 19 min
